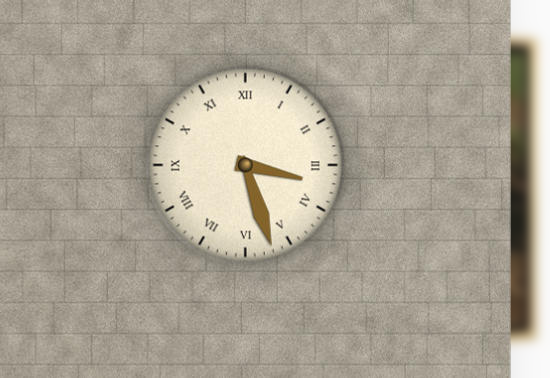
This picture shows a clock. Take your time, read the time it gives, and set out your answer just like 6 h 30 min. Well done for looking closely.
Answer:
3 h 27 min
